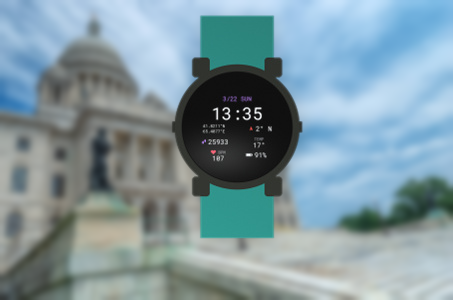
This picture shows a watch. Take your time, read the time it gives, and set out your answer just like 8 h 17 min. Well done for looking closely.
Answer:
13 h 35 min
